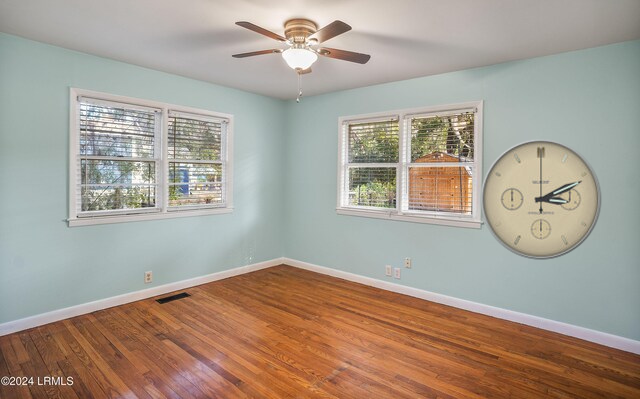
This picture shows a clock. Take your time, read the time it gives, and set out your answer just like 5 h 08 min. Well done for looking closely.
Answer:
3 h 11 min
